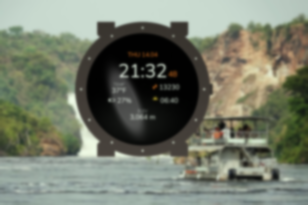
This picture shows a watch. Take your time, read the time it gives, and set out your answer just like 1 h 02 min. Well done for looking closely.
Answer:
21 h 32 min
